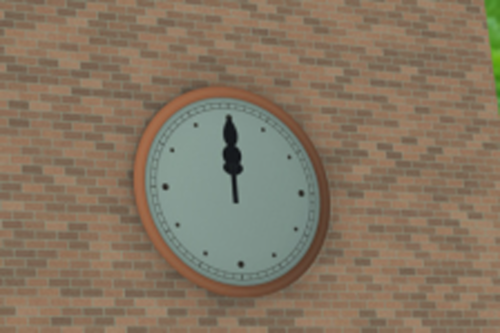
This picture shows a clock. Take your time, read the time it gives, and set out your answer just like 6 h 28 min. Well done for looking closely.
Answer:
12 h 00 min
